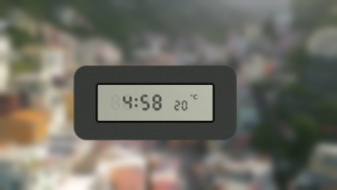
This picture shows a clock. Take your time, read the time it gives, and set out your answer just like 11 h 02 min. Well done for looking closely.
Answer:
4 h 58 min
